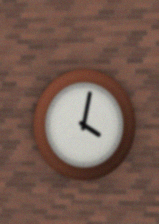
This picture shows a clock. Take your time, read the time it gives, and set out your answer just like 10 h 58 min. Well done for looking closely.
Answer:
4 h 02 min
